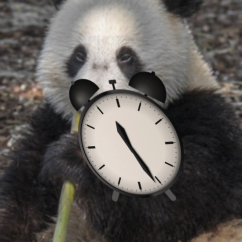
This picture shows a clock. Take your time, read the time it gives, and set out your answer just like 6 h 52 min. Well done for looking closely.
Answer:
11 h 26 min
